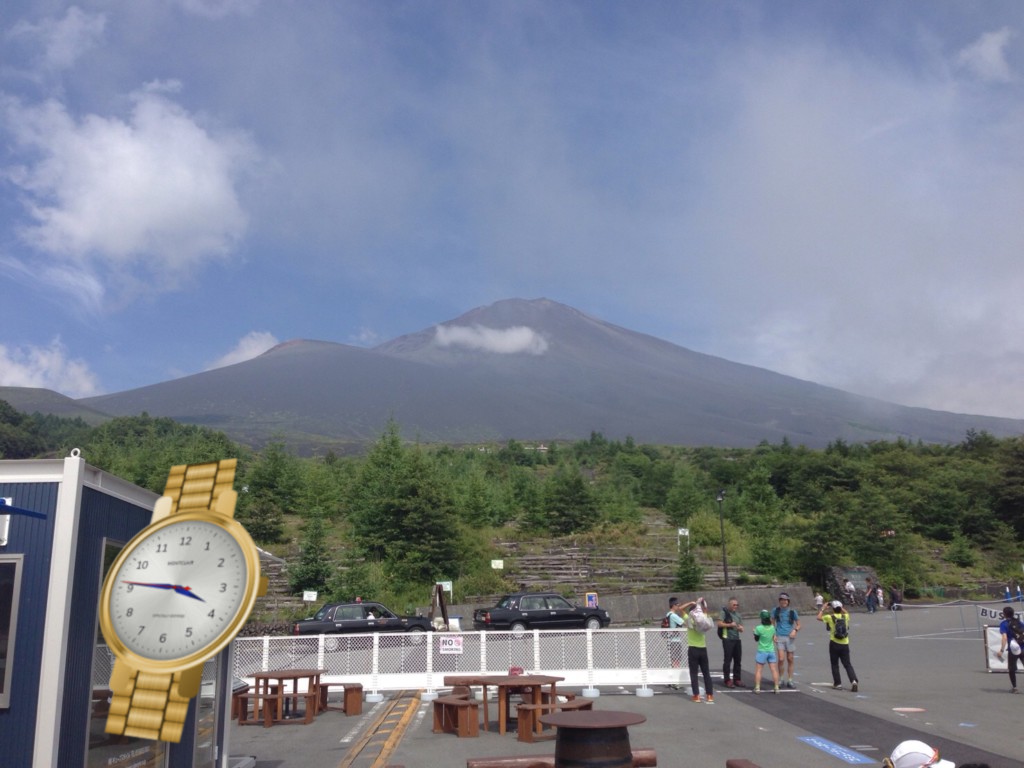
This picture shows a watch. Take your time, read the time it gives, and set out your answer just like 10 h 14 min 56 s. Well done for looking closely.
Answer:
3 h 45 min 46 s
